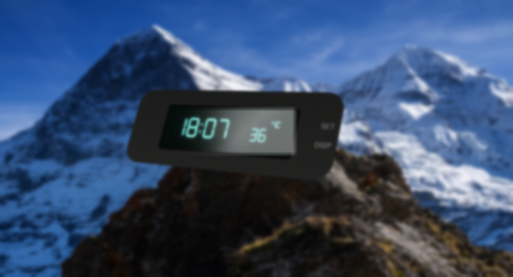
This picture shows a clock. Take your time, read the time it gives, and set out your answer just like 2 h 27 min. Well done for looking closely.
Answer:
18 h 07 min
